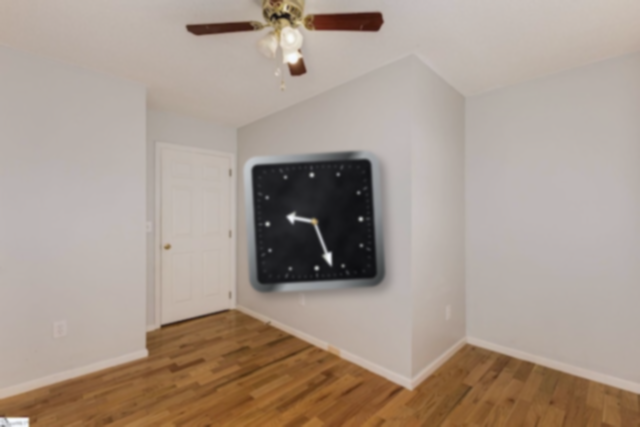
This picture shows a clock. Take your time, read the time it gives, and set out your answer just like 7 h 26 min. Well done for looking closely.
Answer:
9 h 27 min
